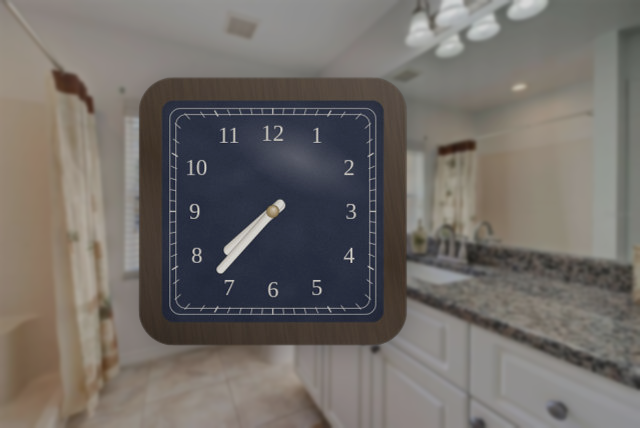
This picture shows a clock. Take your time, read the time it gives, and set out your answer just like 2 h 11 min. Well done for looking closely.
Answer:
7 h 37 min
